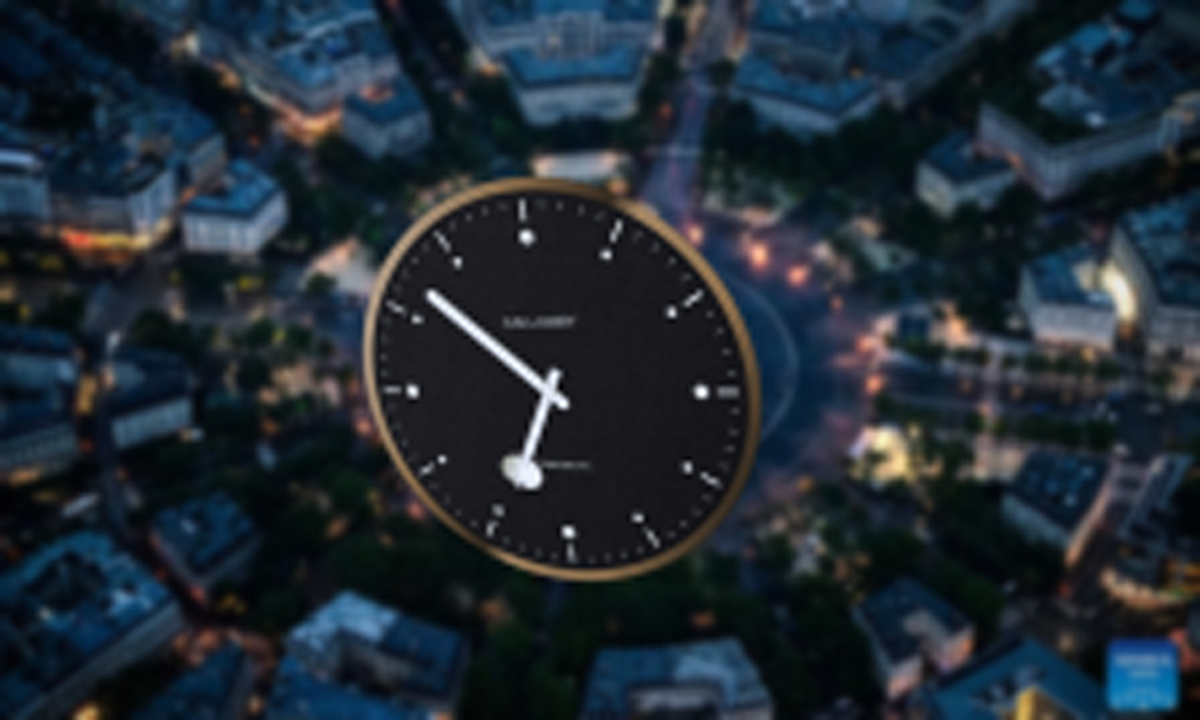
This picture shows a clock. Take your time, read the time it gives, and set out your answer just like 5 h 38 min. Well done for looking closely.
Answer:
6 h 52 min
